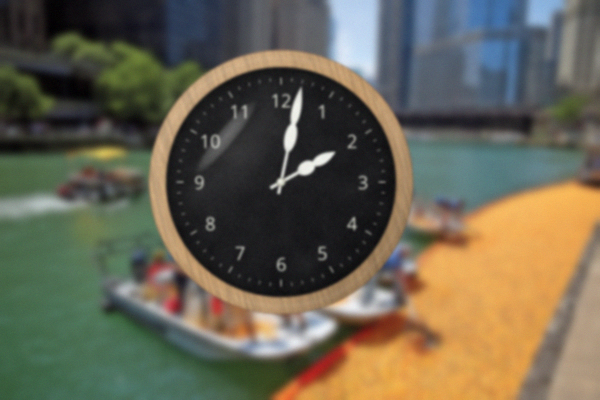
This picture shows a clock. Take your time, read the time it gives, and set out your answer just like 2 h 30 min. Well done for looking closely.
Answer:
2 h 02 min
